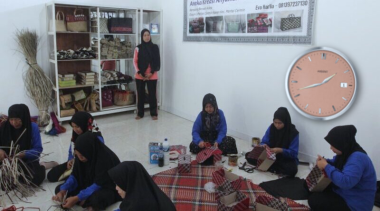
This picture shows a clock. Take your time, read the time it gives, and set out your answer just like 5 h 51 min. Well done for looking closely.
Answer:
1 h 42 min
